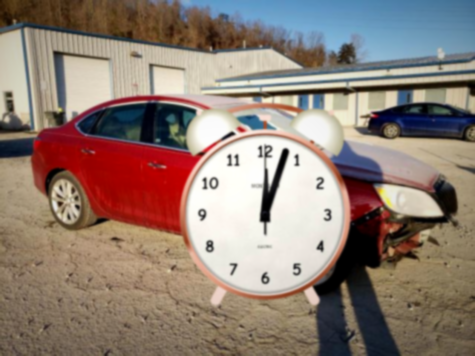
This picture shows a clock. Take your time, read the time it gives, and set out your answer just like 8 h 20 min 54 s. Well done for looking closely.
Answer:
12 h 03 min 00 s
